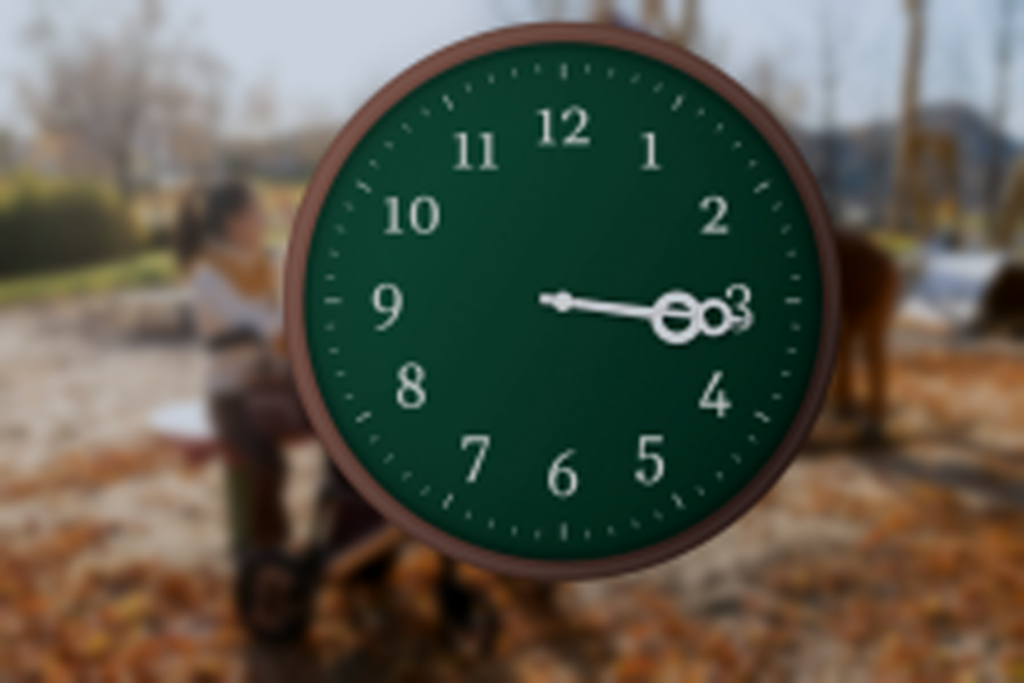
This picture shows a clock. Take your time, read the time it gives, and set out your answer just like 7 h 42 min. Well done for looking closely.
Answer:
3 h 16 min
